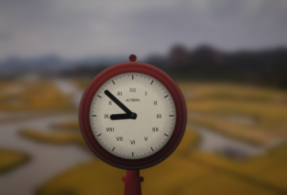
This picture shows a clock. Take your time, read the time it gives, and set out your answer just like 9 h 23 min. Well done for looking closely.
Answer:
8 h 52 min
